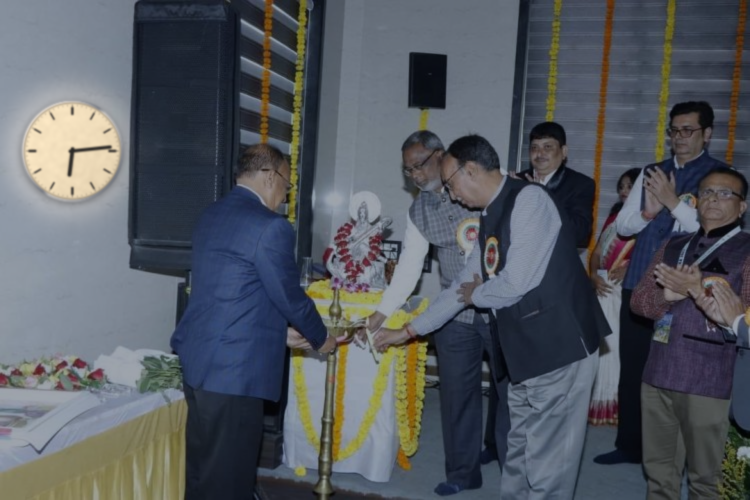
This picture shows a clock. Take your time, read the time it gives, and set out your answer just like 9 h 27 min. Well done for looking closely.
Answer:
6 h 14 min
